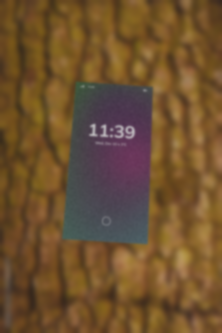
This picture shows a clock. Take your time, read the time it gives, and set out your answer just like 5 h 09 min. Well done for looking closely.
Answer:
11 h 39 min
